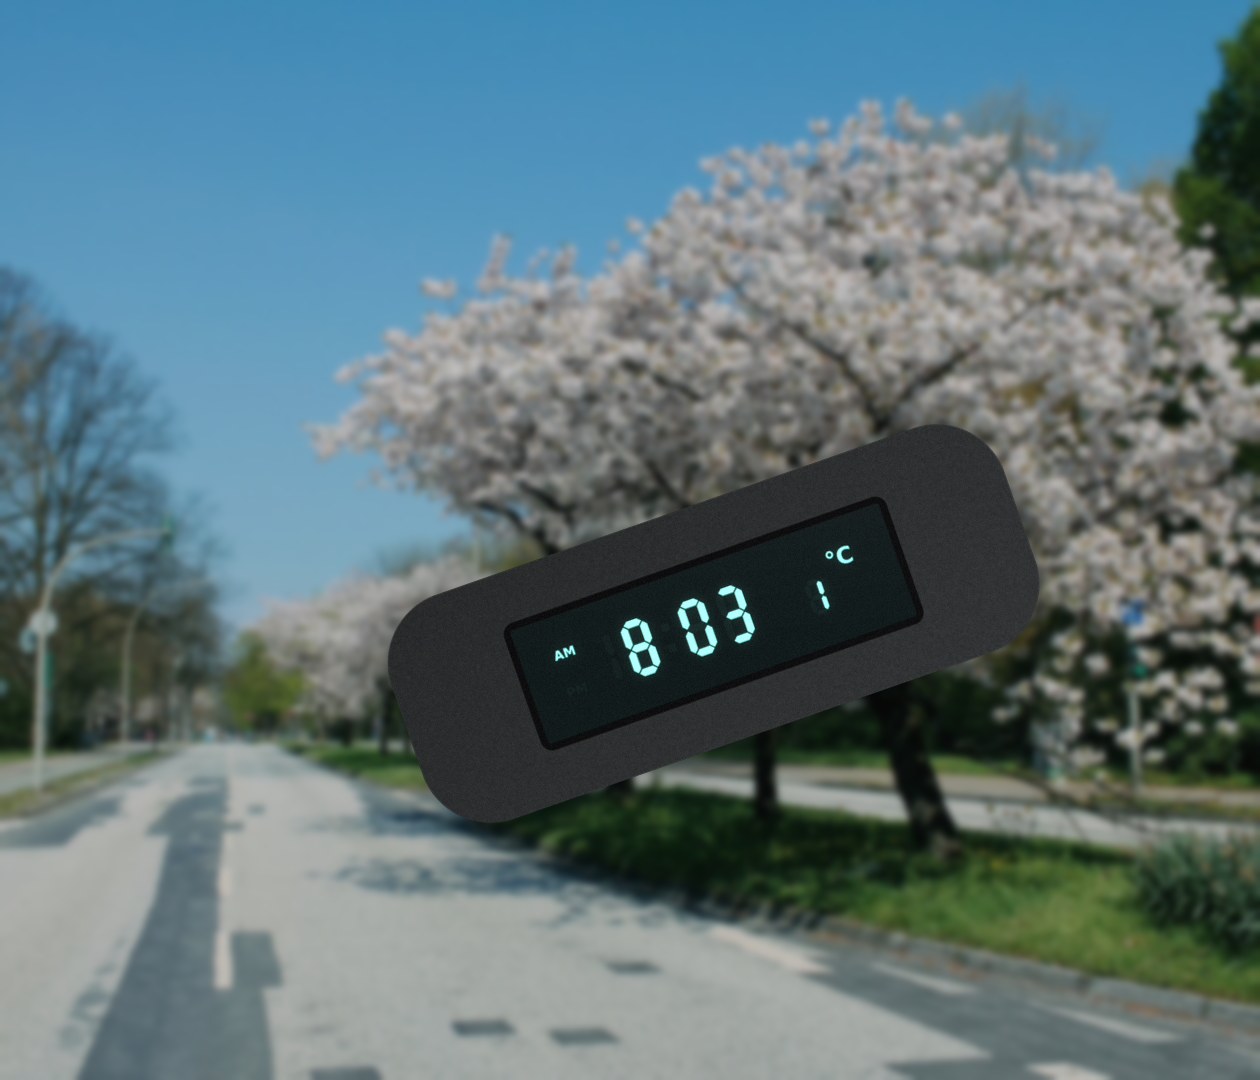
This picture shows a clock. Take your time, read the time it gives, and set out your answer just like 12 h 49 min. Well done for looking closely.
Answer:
8 h 03 min
